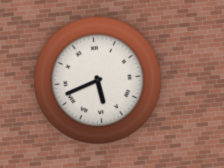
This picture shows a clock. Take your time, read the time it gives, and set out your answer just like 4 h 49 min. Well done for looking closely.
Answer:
5 h 42 min
